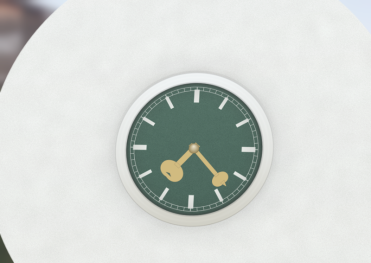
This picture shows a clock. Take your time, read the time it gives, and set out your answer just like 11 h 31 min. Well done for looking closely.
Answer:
7 h 23 min
